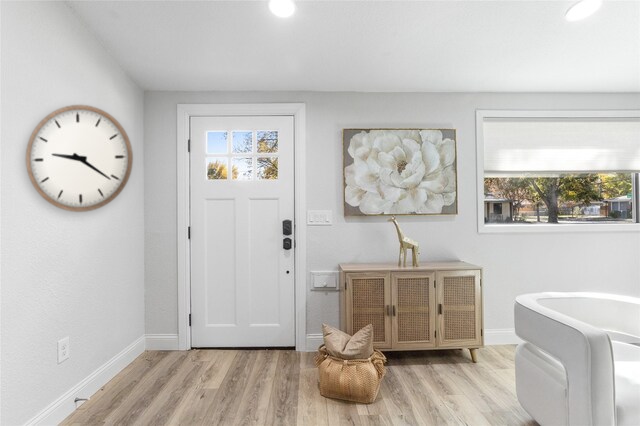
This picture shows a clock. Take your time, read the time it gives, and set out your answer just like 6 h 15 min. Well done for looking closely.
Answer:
9 h 21 min
